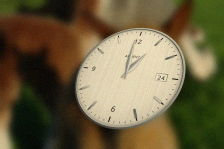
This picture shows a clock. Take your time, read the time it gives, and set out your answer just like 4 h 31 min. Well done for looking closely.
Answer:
12 h 59 min
